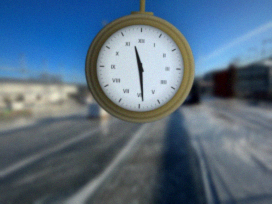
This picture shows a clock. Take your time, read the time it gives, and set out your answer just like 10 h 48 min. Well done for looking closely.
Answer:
11 h 29 min
